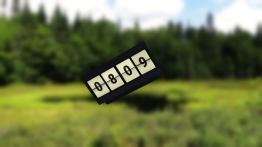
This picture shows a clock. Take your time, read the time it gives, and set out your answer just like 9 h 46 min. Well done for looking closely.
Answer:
8 h 09 min
